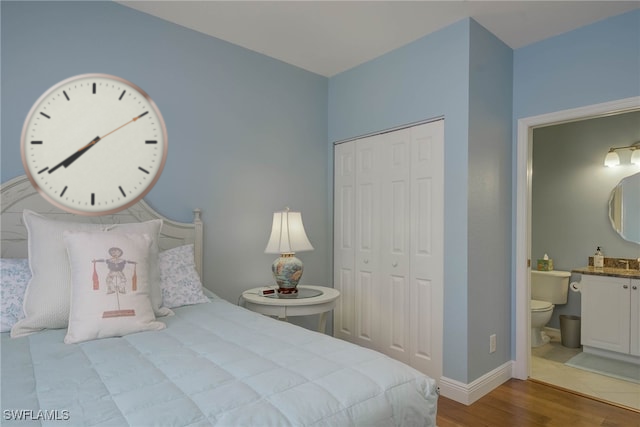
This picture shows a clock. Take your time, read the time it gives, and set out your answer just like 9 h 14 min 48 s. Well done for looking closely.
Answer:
7 h 39 min 10 s
